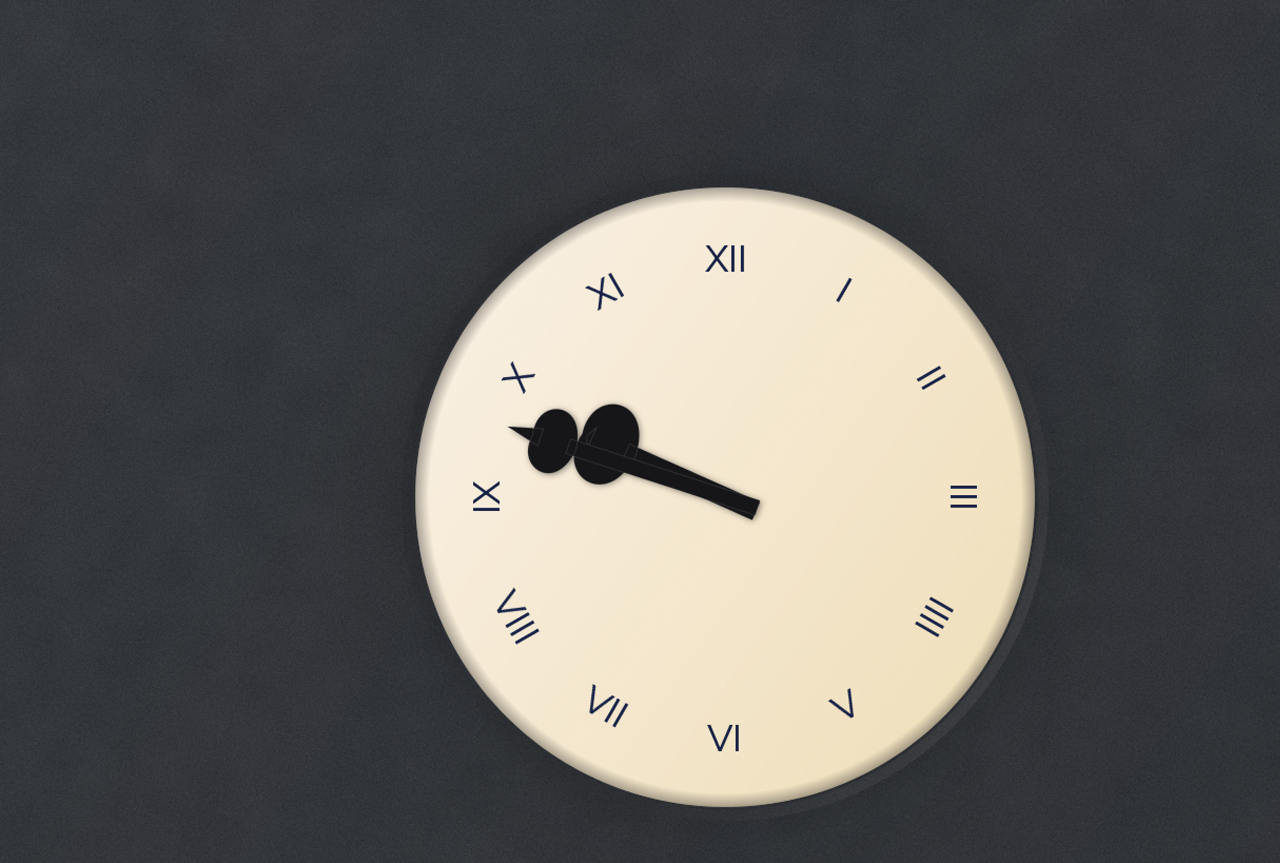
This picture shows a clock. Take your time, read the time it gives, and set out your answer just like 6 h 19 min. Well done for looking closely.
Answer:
9 h 48 min
